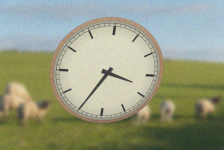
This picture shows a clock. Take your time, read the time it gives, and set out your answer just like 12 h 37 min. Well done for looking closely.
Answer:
3 h 35 min
